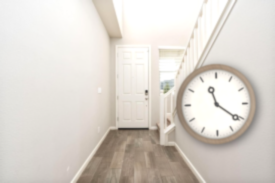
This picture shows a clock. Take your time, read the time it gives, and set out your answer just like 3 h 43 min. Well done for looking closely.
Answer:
11 h 21 min
